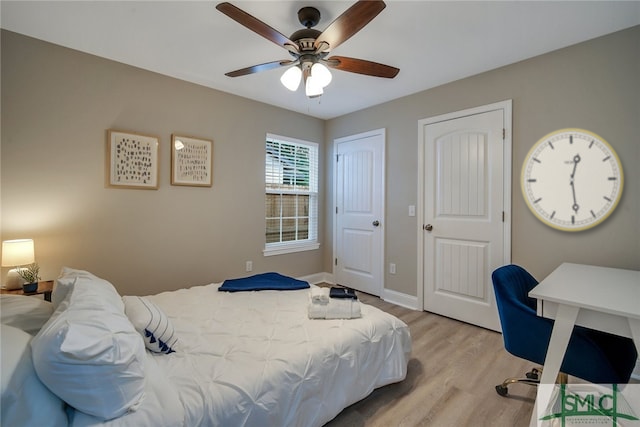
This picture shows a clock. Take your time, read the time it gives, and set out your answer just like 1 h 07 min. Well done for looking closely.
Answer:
12 h 29 min
